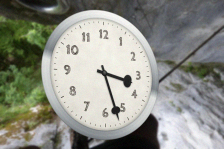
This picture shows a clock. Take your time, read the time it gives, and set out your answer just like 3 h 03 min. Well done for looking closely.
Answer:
3 h 27 min
